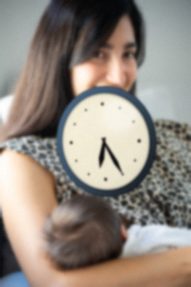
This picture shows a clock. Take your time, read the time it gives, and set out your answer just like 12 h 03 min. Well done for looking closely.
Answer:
6 h 25 min
